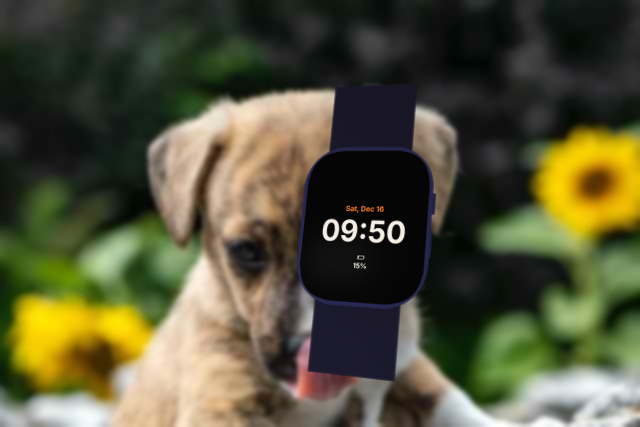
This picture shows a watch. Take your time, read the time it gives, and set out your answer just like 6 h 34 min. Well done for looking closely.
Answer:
9 h 50 min
